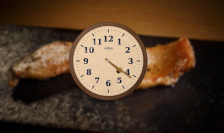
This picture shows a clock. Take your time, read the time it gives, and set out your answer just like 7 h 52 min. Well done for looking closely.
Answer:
4 h 21 min
